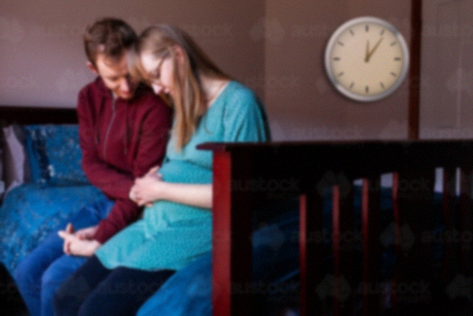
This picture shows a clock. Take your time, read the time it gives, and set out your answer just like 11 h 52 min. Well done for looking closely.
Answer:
12 h 06 min
